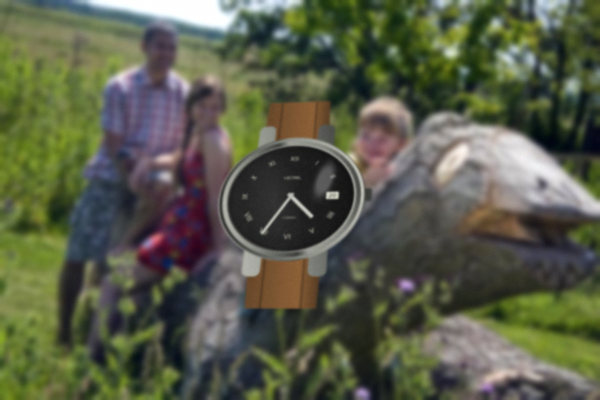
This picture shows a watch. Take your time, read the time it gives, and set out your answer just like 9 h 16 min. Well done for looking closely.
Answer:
4 h 35 min
